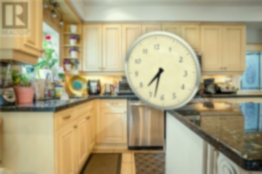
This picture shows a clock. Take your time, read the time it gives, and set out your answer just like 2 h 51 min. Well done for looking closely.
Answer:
7 h 33 min
